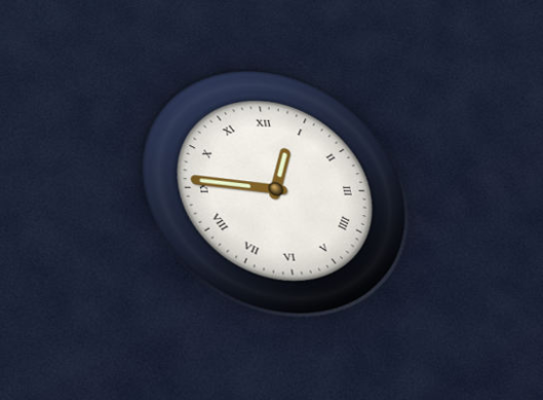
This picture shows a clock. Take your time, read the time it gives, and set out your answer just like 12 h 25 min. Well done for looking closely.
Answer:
12 h 46 min
